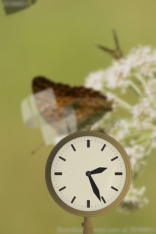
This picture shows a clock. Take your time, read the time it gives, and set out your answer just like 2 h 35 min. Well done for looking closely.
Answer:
2 h 26 min
